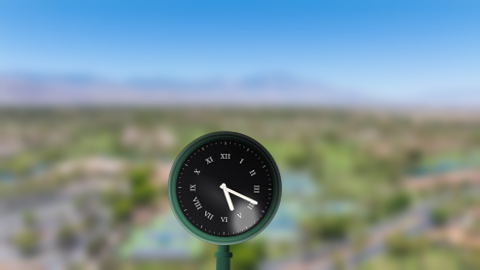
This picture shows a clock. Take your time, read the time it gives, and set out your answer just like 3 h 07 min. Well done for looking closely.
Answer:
5 h 19 min
